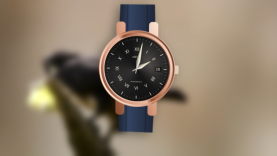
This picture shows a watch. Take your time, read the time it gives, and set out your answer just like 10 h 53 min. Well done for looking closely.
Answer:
2 h 02 min
